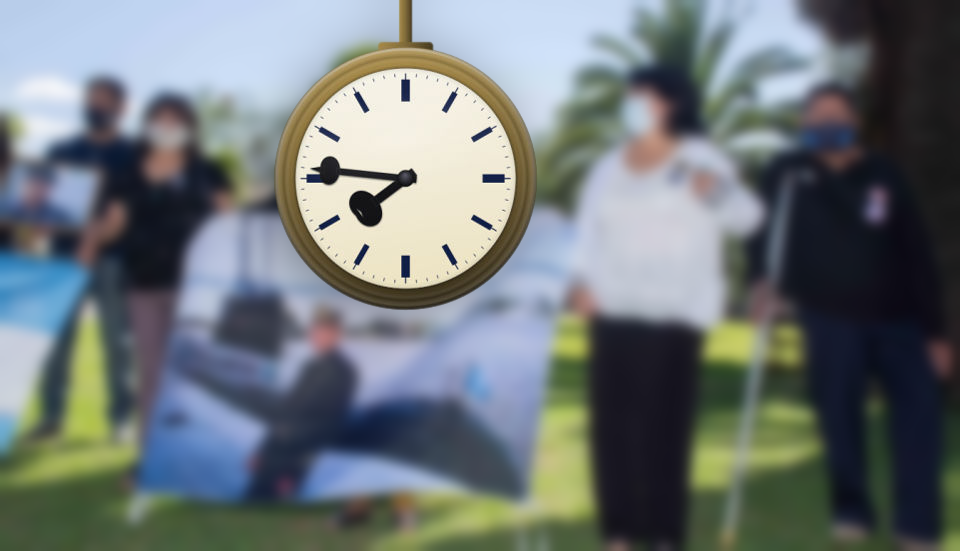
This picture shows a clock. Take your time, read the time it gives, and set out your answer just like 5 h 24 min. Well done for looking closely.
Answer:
7 h 46 min
